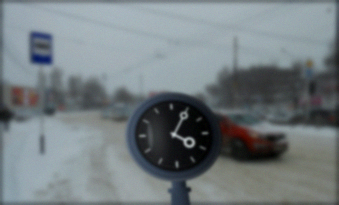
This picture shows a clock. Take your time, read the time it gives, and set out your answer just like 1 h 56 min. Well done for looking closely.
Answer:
4 h 05 min
